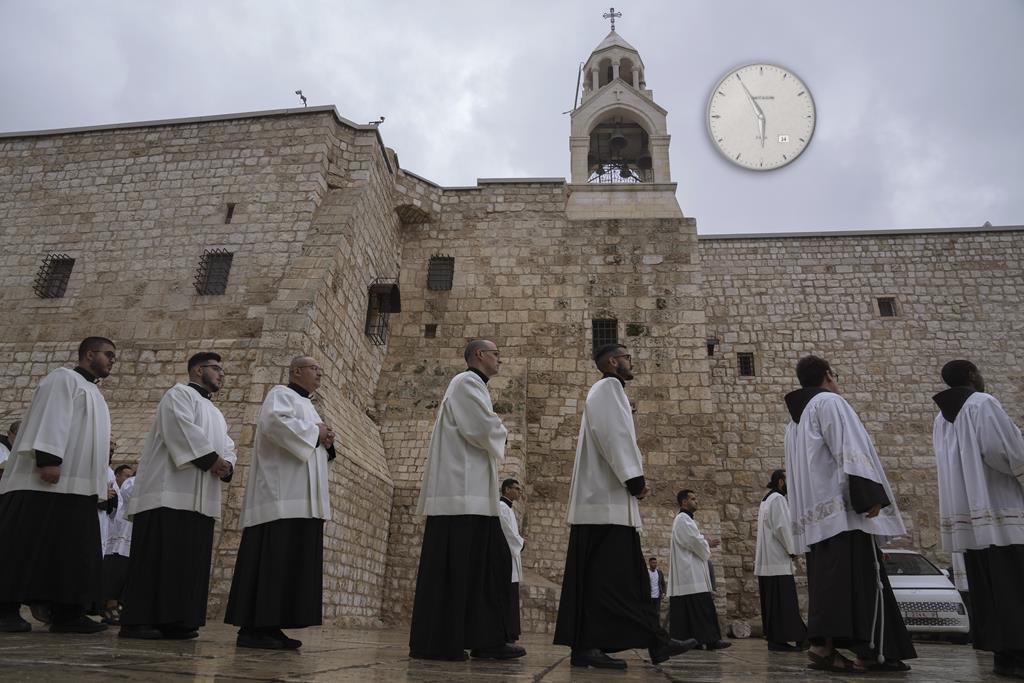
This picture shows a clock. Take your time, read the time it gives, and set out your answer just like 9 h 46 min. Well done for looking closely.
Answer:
5 h 55 min
